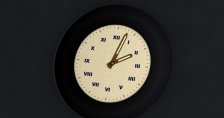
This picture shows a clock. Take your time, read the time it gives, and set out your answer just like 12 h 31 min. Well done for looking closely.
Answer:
2 h 03 min
